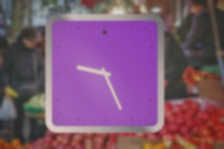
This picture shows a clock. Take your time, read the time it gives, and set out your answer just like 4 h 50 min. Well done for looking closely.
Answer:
9 h 26 min
